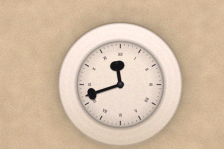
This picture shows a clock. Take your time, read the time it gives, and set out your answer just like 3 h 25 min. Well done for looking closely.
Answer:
11 h 42 min
